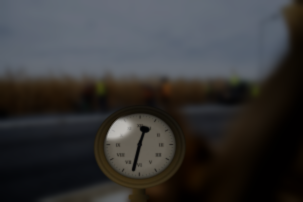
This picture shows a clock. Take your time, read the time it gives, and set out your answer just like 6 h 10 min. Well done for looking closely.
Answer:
12 h 32 min
